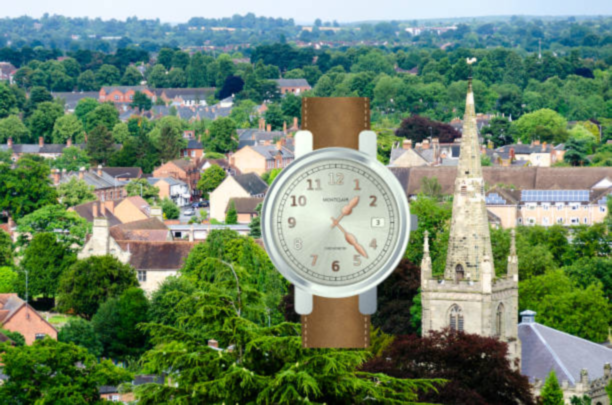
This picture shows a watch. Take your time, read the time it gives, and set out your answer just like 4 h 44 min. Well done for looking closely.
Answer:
1 h 23 min
